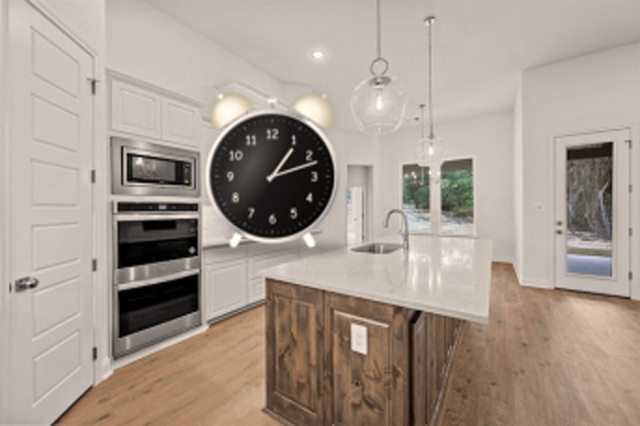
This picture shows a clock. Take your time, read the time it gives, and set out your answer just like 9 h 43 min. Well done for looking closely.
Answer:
1 h 12 min
